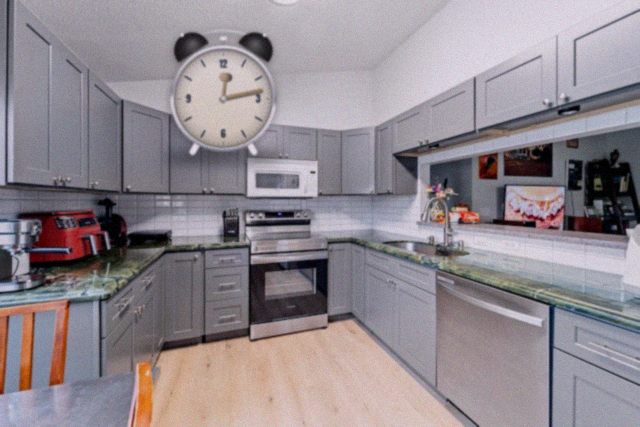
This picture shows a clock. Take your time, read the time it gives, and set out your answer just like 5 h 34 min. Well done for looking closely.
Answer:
12 h 13 min
